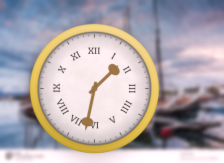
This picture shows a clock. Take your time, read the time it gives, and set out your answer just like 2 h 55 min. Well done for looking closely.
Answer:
1 h 32 min
